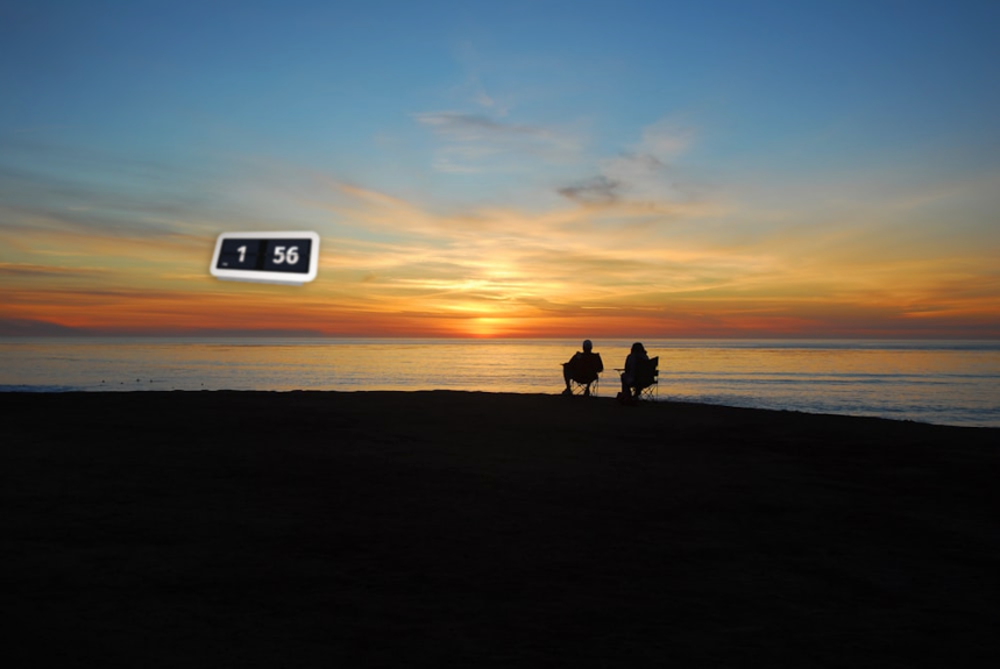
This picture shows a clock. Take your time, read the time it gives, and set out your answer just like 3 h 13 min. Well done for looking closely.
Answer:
1 h 56 min
